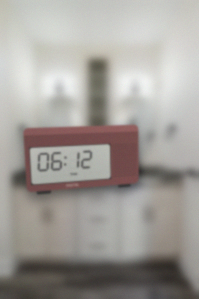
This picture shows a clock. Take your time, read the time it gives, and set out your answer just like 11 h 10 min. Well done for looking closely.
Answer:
6 h 12 min
